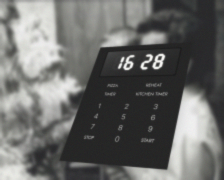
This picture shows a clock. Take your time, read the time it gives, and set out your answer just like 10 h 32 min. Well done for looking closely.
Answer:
16 h 28 min
